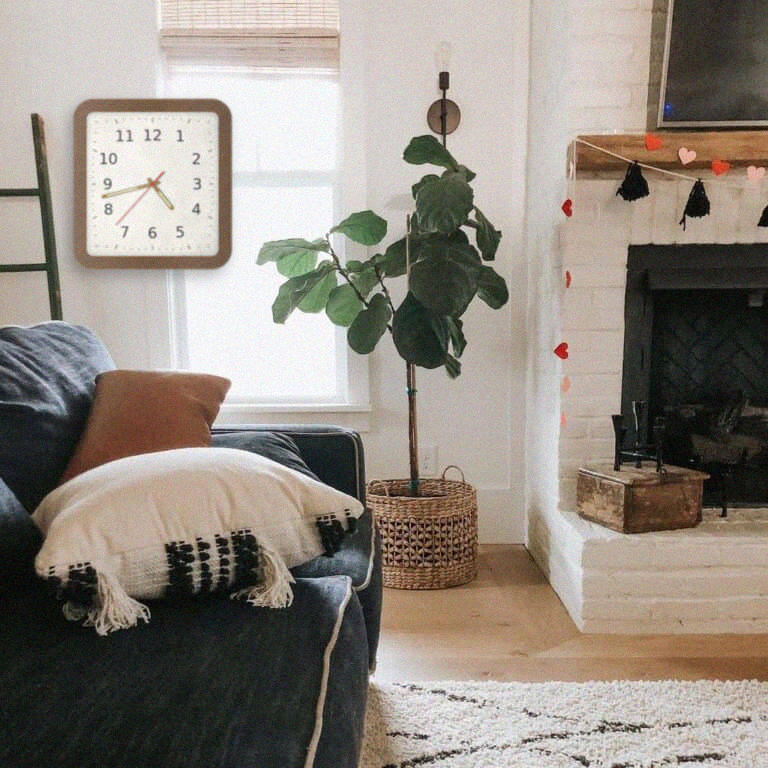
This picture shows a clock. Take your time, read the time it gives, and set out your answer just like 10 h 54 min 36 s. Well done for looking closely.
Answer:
4 h 42 min 37 s
